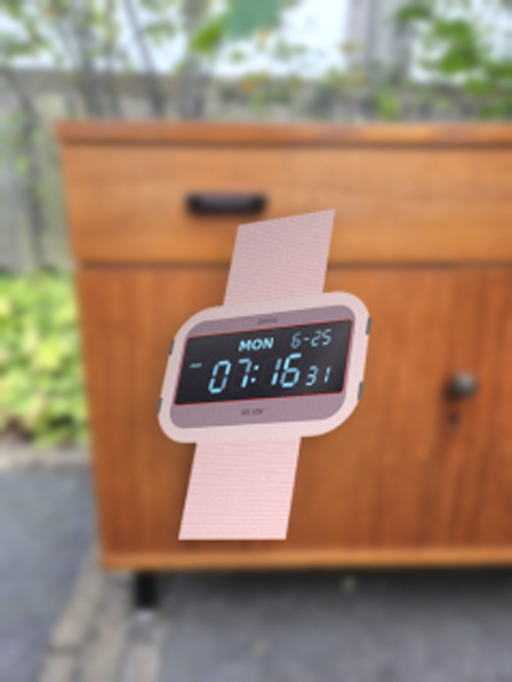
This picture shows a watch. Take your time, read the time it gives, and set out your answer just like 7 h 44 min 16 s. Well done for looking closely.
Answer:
7 h 16 min 31 s
